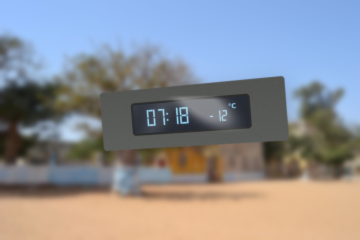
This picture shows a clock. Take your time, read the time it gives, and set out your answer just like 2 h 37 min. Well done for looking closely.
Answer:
7 h 18 min
